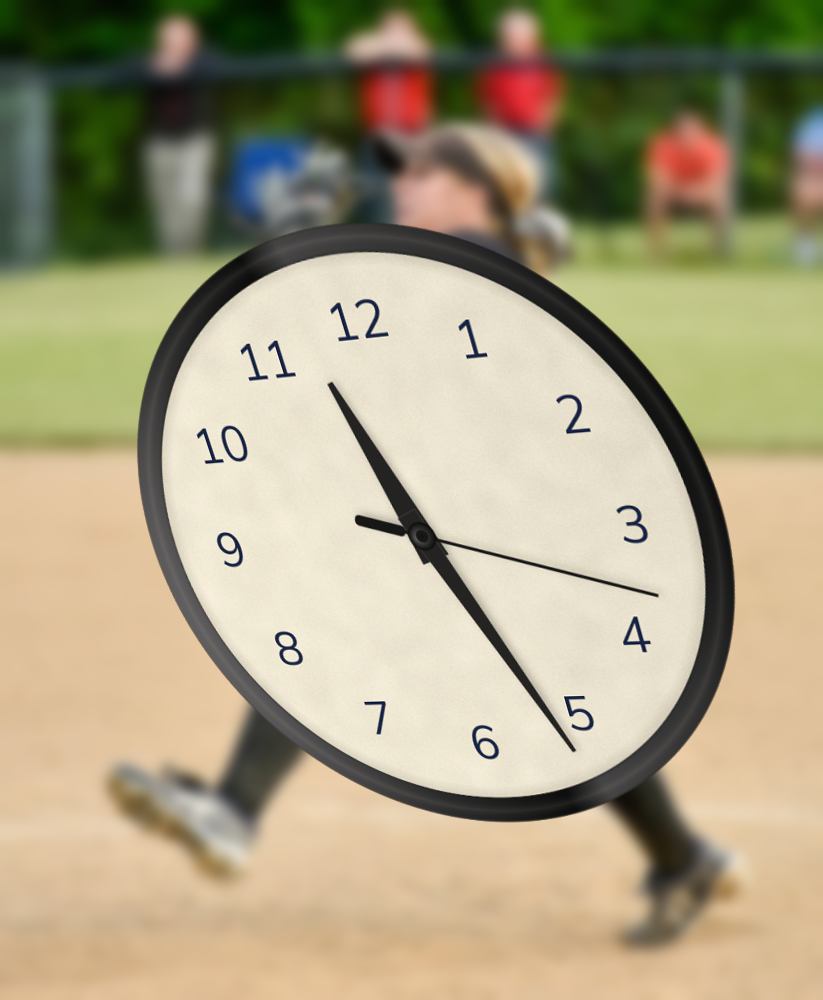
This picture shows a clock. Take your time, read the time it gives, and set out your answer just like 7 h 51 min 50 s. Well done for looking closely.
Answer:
11 h 26 min 18 s
